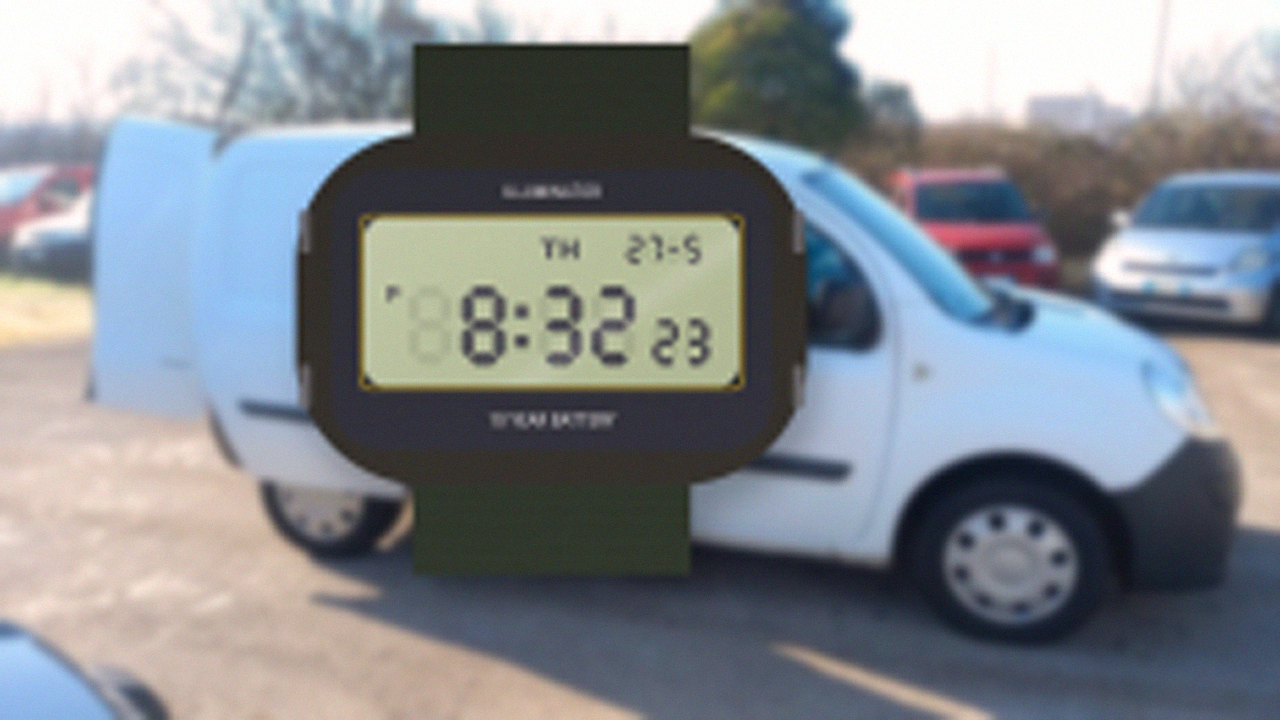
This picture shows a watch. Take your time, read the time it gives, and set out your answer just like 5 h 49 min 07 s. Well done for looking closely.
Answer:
8 h 32 min 23 s
